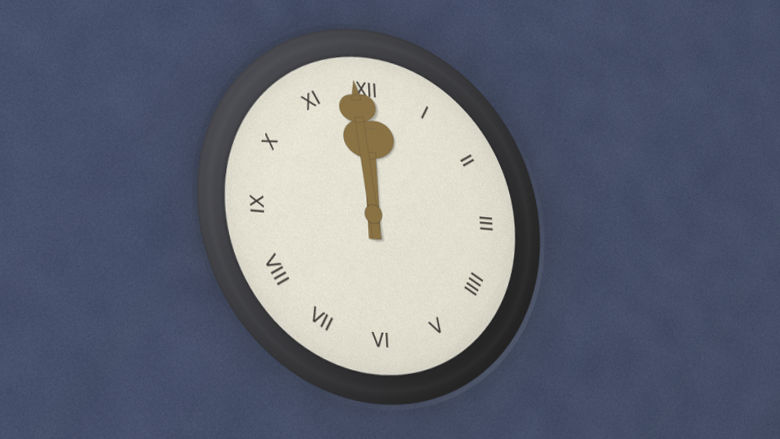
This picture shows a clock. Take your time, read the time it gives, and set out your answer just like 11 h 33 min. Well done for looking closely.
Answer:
11 h 59 min
